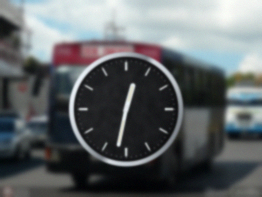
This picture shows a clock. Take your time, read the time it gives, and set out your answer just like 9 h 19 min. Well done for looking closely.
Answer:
12 h 32 min
